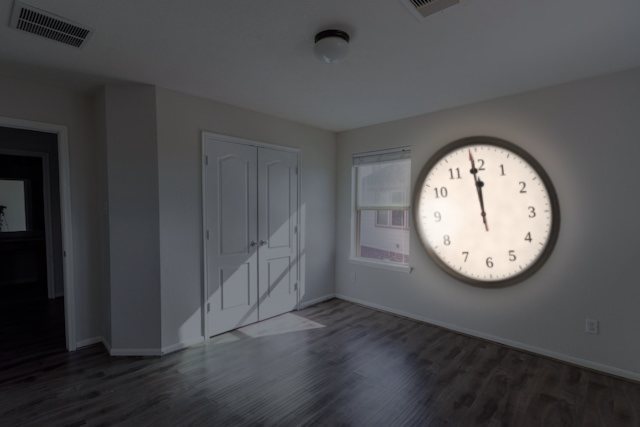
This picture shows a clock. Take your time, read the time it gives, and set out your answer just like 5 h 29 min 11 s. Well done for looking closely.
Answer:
11 h 58 min 59 s
